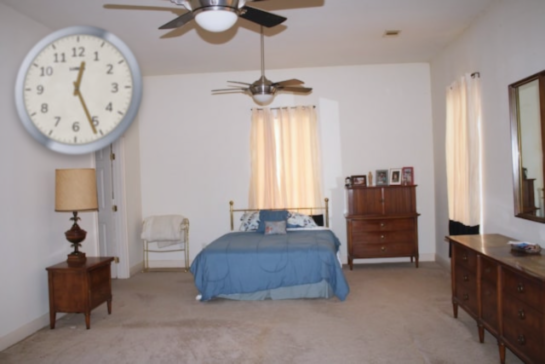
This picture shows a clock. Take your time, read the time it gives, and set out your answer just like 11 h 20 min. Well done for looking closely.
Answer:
12 h 26 min
